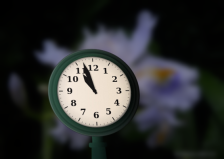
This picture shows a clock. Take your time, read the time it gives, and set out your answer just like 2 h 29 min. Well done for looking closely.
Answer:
10 h 57 min
